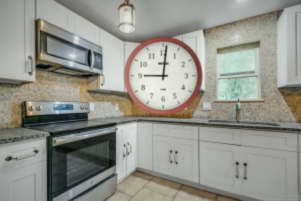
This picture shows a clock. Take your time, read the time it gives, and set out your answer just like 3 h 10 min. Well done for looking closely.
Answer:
9 h 01 min
